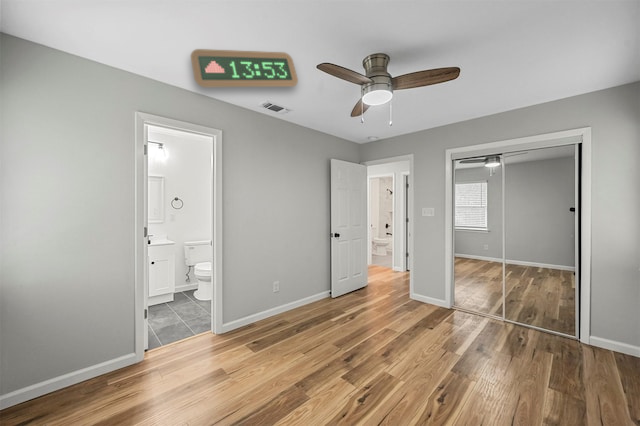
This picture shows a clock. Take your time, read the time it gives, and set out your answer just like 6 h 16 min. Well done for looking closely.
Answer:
13 h 53 min
